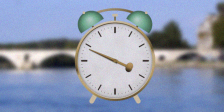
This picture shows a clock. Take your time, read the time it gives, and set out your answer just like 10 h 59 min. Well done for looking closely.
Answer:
3 h 49 min
